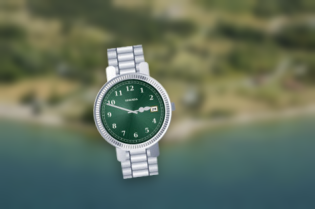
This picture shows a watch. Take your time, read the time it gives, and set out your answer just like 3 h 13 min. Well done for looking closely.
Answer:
2 h 49 min
